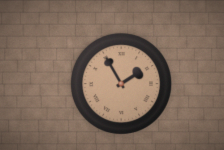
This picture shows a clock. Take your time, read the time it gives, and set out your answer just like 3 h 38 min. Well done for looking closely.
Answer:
1 h 55 min
